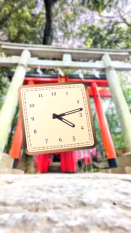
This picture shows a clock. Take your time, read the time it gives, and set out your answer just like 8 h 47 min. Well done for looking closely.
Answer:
4 h 13 min
